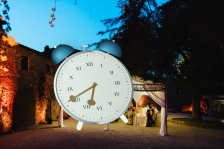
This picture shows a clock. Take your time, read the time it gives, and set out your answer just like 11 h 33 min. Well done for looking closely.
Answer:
6 h 41 min
